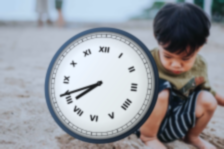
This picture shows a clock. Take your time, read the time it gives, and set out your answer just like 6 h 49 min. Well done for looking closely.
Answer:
7 h 41 min
